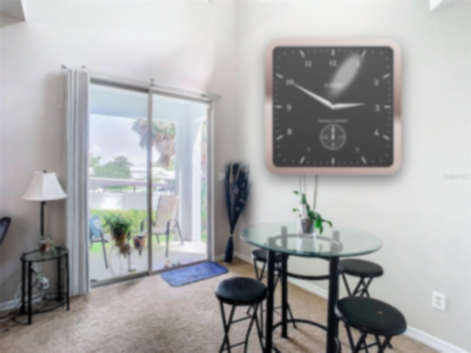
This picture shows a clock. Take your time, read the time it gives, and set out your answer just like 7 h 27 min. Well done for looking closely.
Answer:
2 h 50 min
